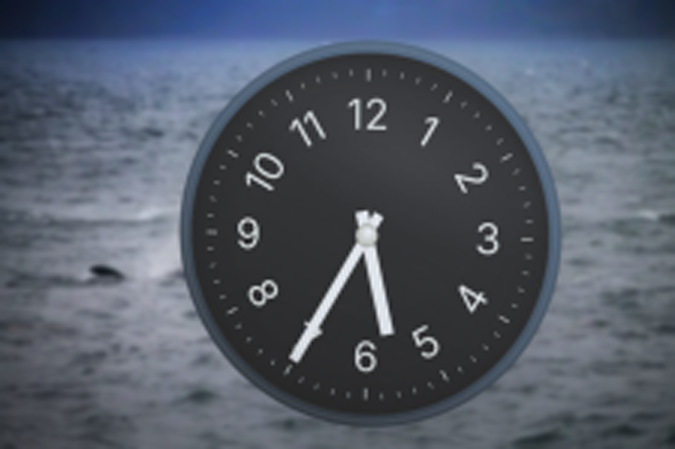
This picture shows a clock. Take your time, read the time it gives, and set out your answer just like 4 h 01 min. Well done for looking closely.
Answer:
5 h 35 min
